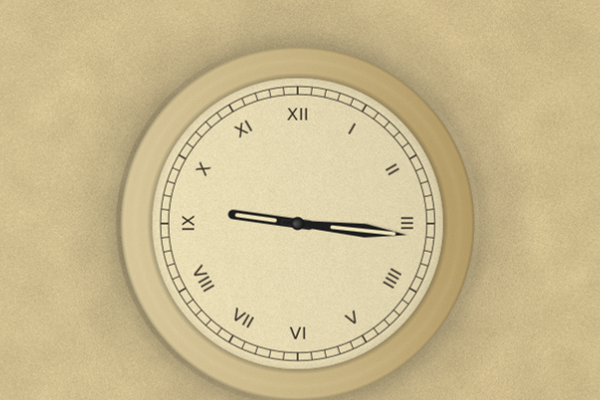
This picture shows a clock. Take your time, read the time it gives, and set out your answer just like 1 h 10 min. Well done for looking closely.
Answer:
9 h 16 min
